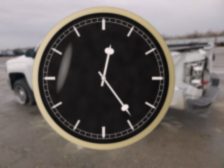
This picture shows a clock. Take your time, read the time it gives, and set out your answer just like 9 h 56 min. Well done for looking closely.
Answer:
12 h 24 min
